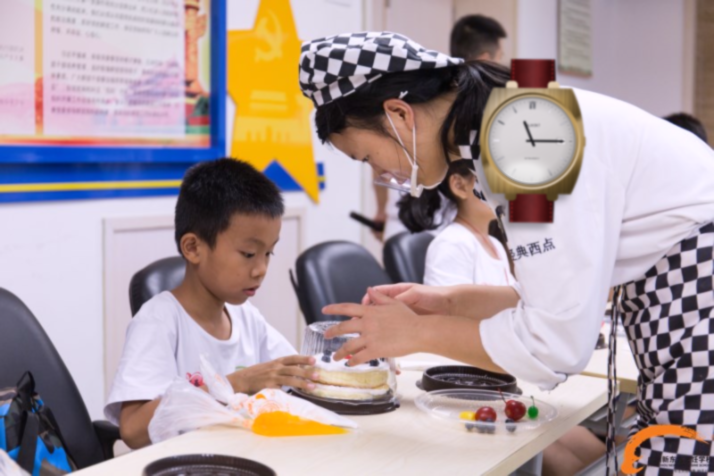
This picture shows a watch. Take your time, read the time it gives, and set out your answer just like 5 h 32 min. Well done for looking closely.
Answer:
11 h 15 min
